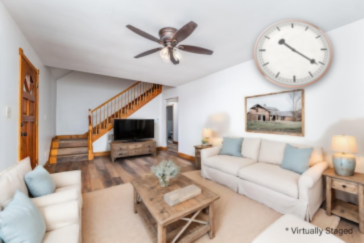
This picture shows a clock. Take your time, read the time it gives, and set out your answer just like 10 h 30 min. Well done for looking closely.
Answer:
10 h 21 min
